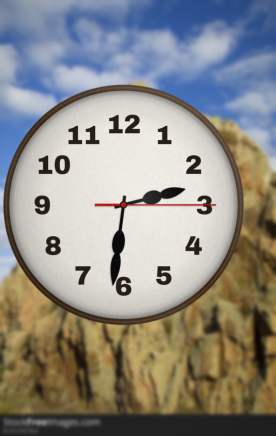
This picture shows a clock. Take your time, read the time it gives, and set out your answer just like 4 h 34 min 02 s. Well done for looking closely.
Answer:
2 h 31 min 15 s
